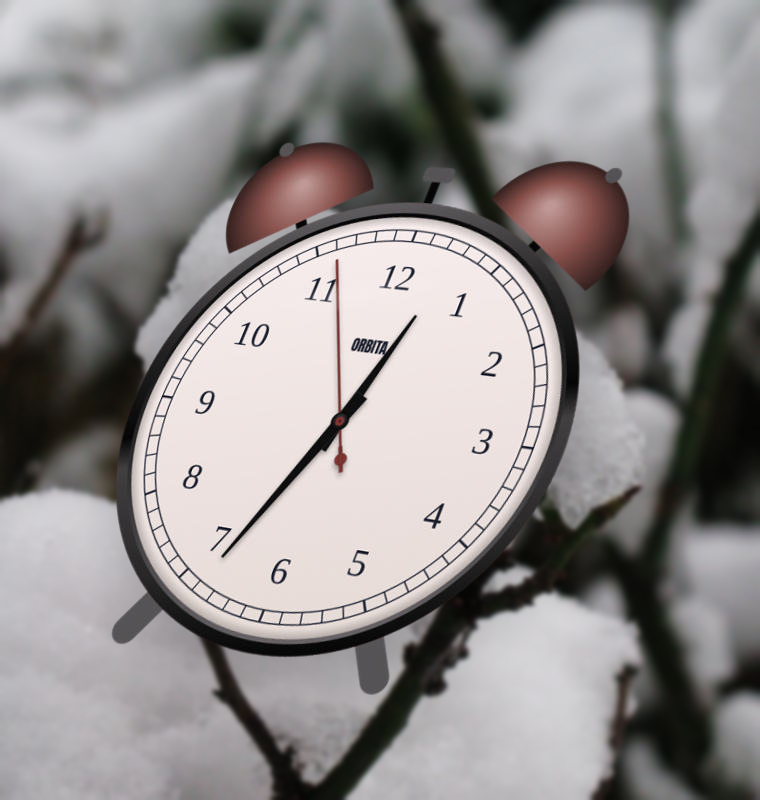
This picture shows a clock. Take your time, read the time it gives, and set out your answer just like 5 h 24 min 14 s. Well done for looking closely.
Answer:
12 h 33 min 56 s
